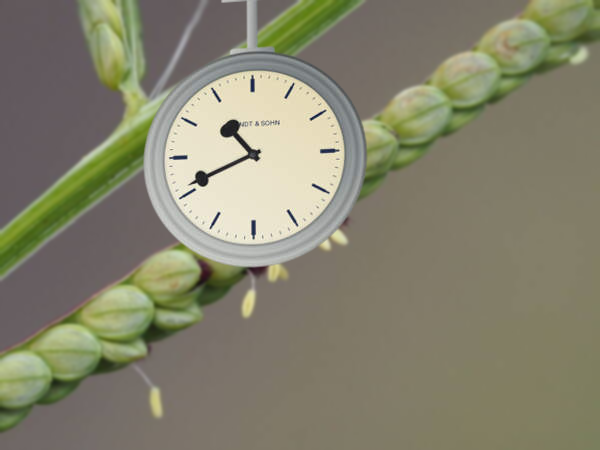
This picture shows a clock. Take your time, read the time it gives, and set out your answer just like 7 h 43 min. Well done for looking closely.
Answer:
10 h 41 min
